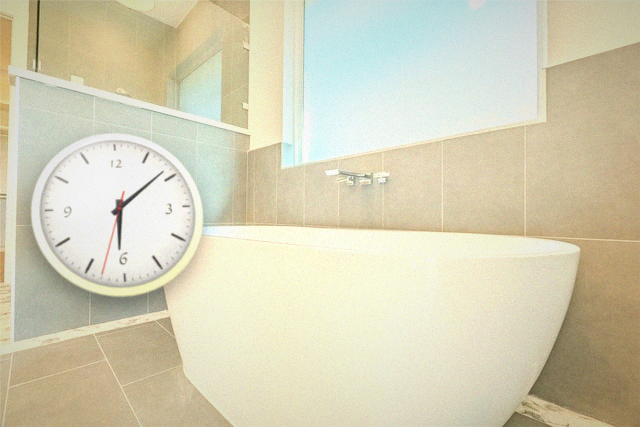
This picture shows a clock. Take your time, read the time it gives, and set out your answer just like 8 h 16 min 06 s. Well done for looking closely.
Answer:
6 h 08 min 33 s
